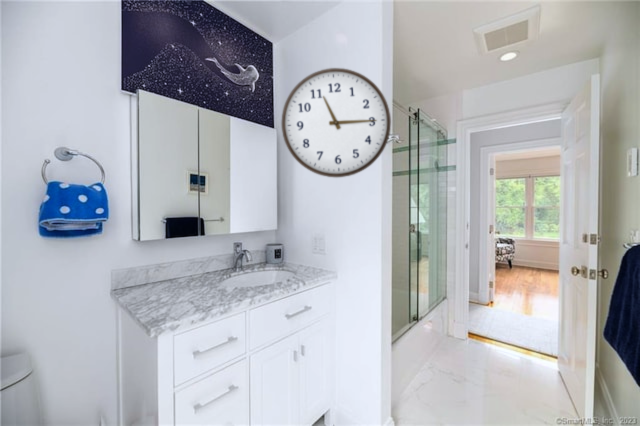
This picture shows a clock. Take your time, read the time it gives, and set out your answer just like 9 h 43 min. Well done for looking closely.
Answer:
11 h 15 min
